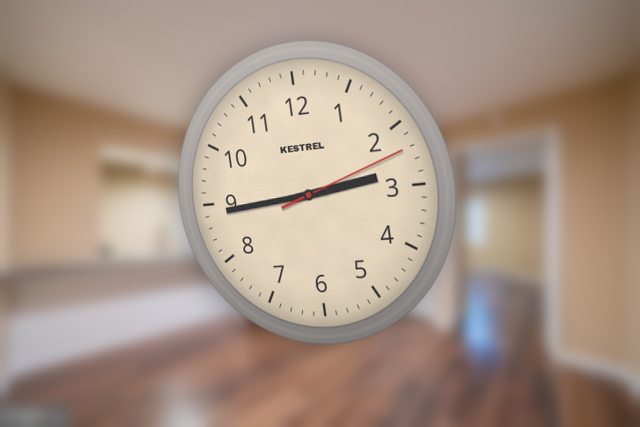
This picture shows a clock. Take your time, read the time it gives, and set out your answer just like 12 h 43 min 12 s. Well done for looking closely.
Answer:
2 h 44 min 12 s
